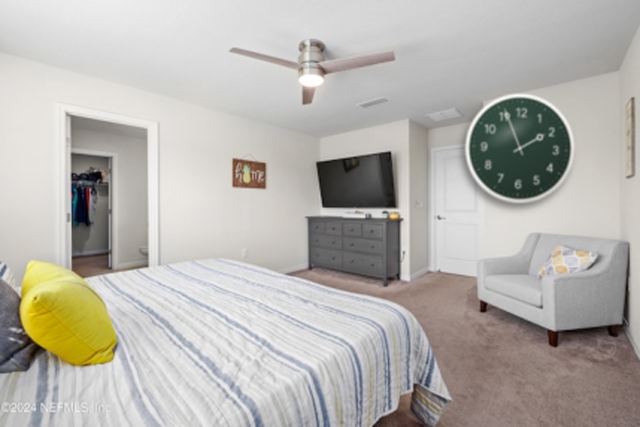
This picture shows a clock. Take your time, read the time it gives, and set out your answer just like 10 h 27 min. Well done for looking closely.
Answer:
1 h 56 min
